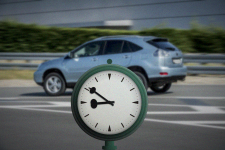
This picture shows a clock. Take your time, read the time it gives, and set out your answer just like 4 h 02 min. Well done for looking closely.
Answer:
8 h 51 min
